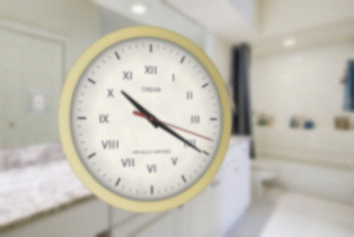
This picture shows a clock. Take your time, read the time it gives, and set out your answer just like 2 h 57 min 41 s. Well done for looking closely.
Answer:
10 h 20 min 18 s
